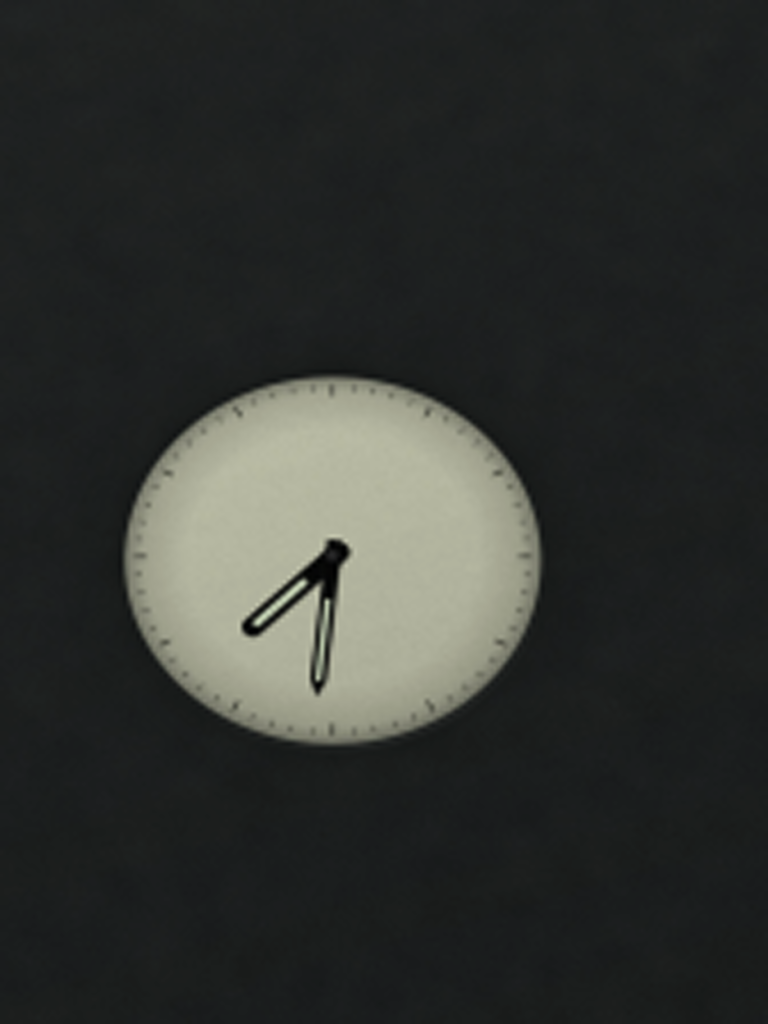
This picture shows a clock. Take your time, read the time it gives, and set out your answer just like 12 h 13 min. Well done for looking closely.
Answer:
7 h 31 min
